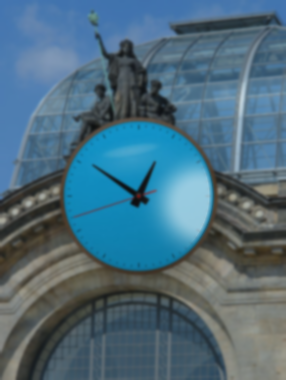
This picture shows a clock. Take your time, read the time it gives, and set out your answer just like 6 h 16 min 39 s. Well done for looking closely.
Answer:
12 h 50 min 42 s
